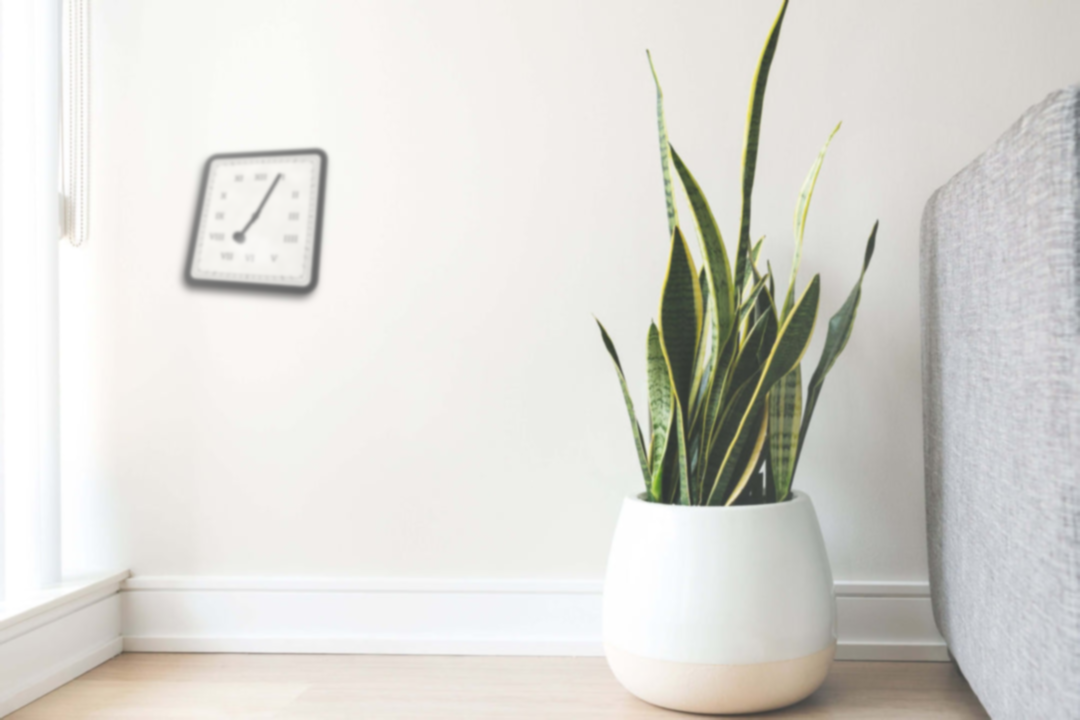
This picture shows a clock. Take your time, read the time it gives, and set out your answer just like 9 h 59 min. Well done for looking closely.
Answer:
7 h 04 min
